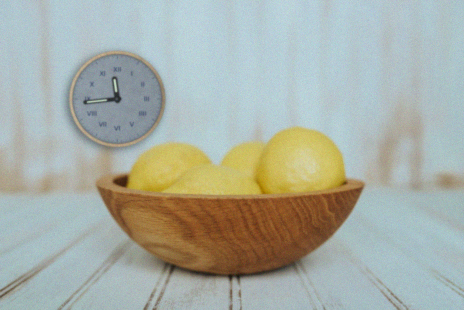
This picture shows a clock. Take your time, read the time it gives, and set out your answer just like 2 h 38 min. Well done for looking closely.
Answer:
11 h 44 min
